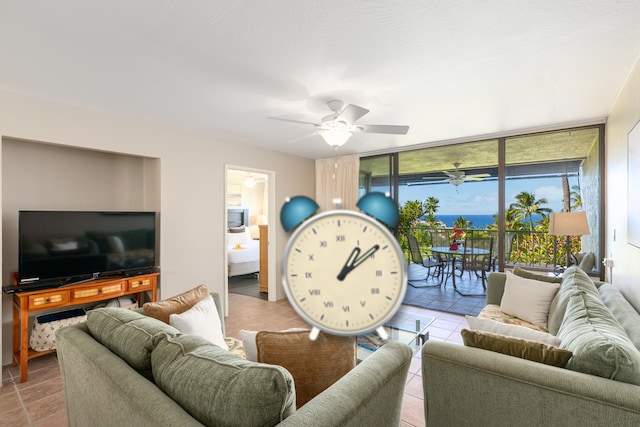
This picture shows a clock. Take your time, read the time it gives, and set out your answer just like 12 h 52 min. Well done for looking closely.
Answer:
1 h 09 min
